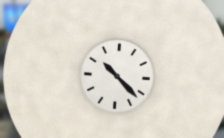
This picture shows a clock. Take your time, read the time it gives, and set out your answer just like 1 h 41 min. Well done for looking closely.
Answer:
10 h 22 min
